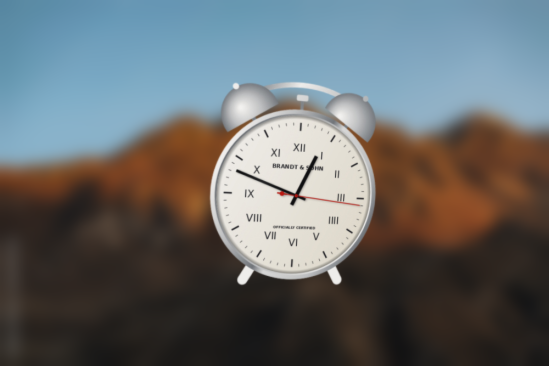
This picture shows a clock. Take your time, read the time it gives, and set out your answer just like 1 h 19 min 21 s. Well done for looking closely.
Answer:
12 h 48 min 16 s
